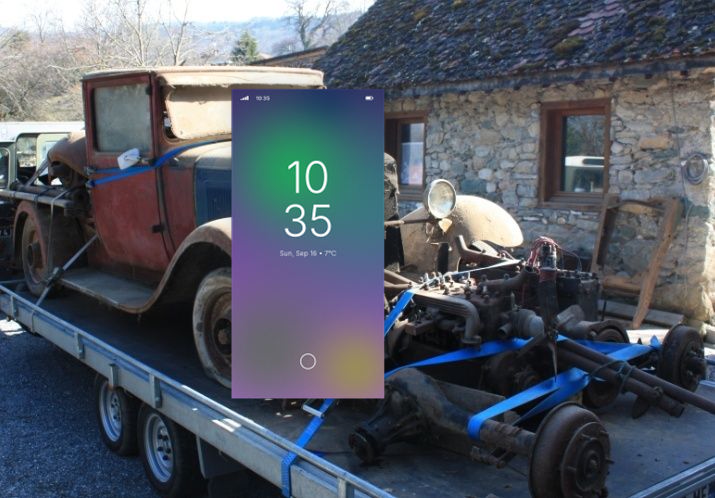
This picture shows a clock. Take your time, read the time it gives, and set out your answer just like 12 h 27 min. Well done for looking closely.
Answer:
10 h 35 min
